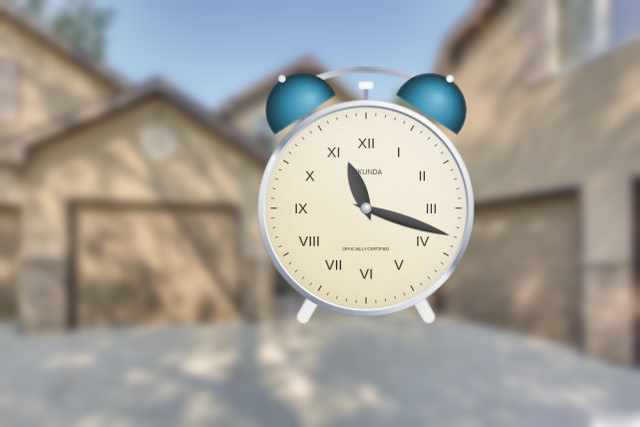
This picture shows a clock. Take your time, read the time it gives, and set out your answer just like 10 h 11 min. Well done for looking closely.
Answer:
11 h 18 min
